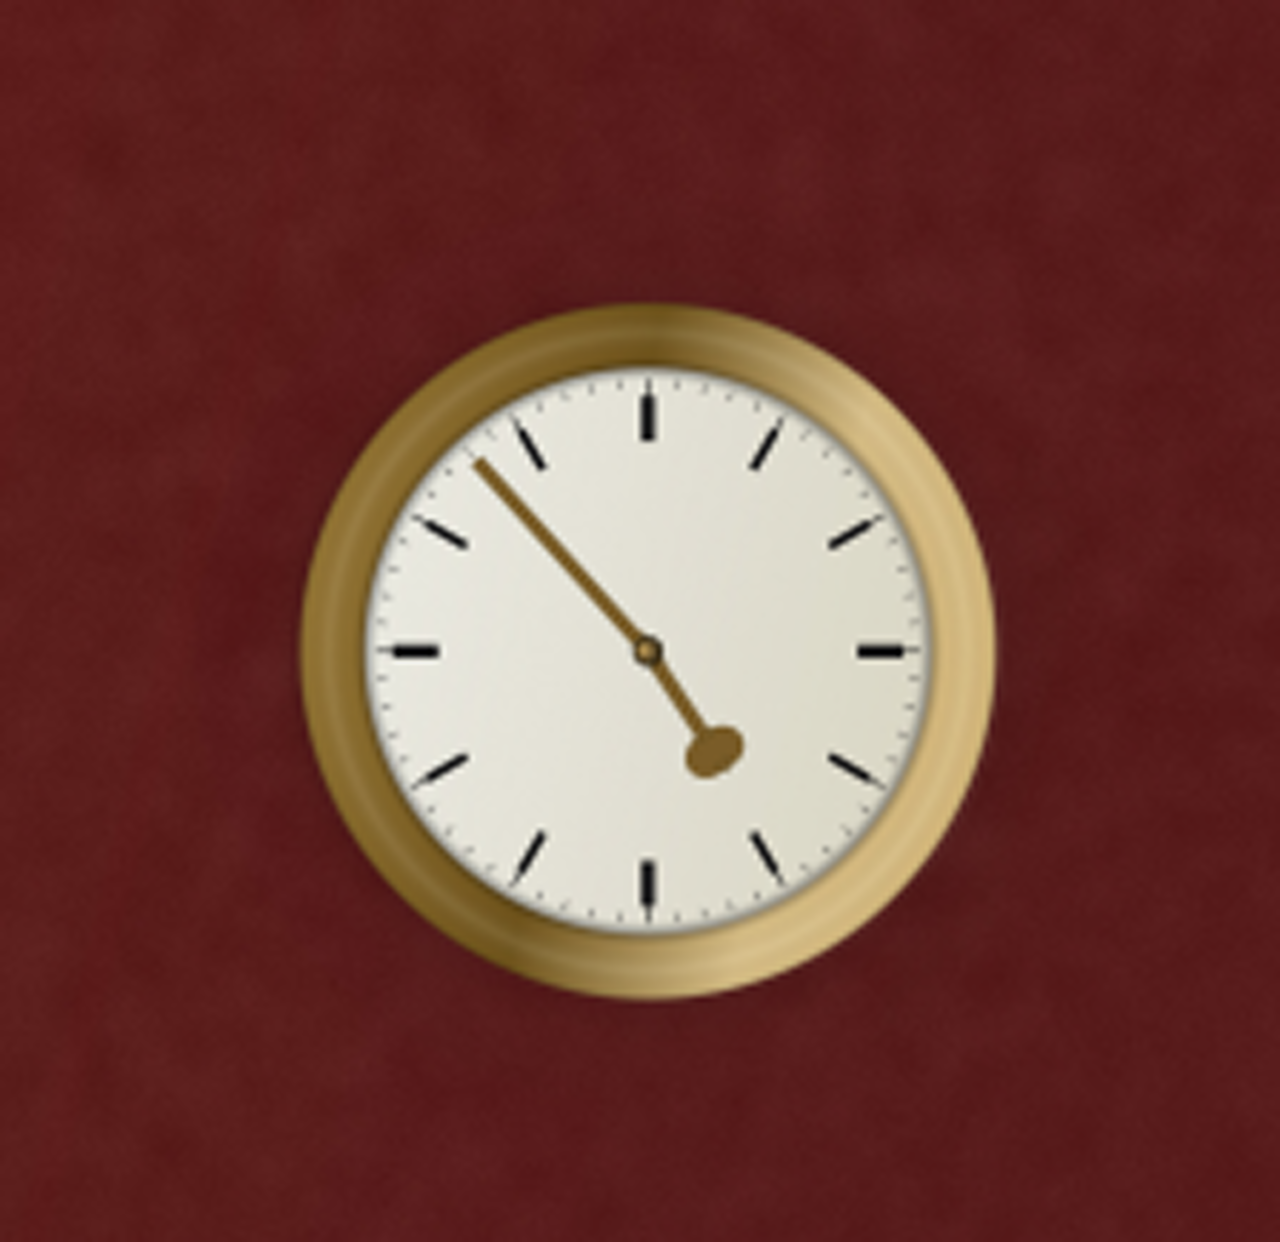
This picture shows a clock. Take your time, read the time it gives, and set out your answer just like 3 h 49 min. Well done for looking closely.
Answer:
4 h 53 min
